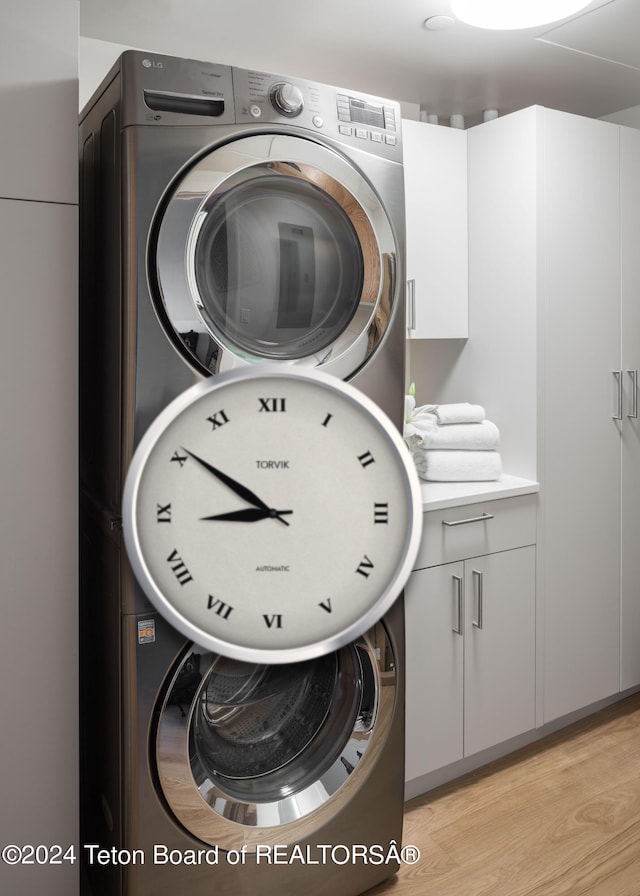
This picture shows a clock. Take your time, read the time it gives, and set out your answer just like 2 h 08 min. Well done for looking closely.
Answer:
8 h 51 min
